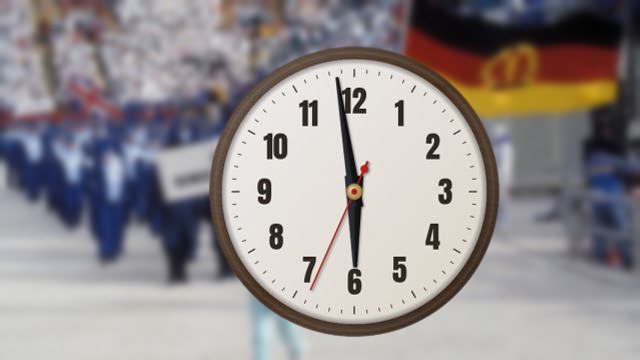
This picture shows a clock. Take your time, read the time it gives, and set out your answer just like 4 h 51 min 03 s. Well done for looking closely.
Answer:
5 h 58 min 34 s
